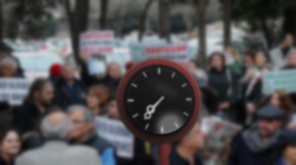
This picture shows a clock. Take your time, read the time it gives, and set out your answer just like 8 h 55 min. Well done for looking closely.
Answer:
7 h 37 min
